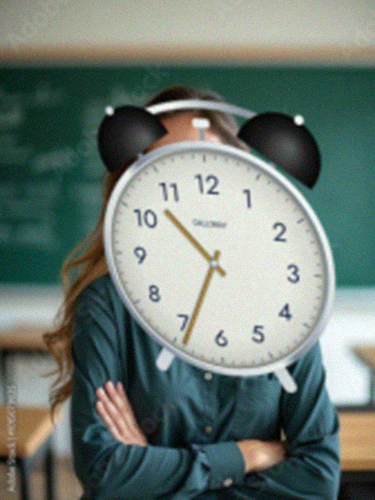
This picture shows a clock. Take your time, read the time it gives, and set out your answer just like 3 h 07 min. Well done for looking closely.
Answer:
10 h 34 min
